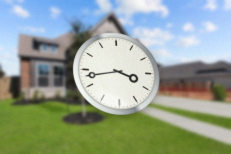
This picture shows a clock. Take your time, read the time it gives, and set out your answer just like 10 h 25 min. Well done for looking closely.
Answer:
3 h 43 min
